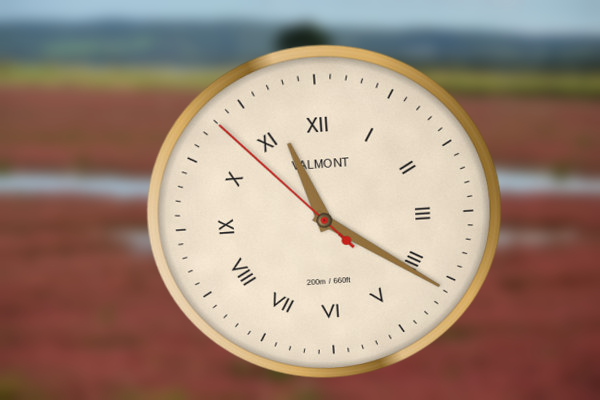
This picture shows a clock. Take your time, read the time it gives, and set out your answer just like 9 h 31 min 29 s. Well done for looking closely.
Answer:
11 h 20 min 53 s
